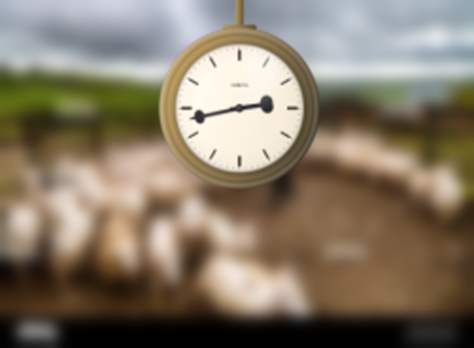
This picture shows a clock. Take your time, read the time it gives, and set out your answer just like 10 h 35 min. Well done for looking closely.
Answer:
2 h 43 min
